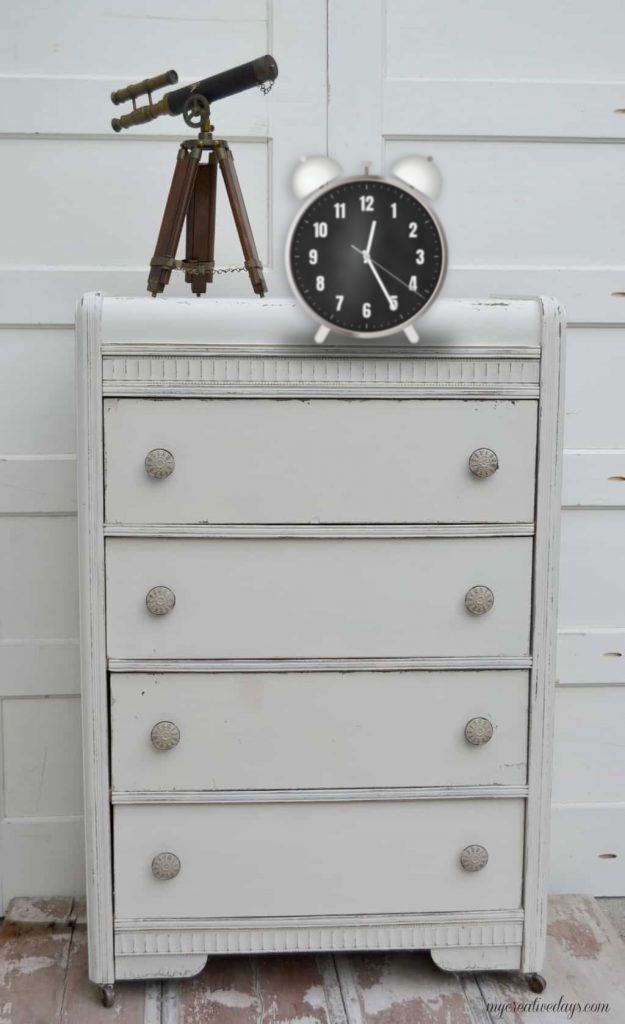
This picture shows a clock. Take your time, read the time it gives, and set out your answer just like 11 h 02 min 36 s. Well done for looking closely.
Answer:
12 h 25 min 21 s
